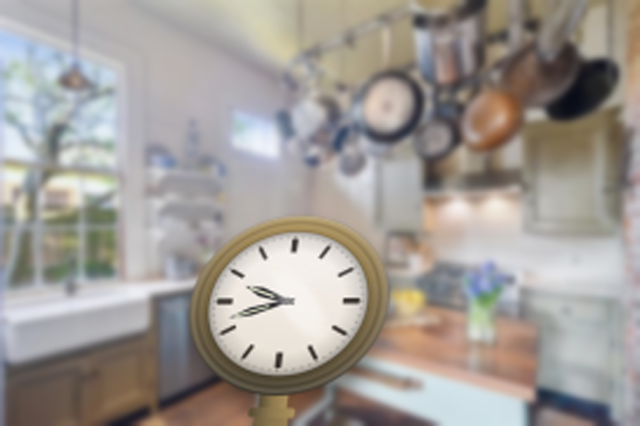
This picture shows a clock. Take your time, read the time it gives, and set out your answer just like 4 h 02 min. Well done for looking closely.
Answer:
9 h 42 min
